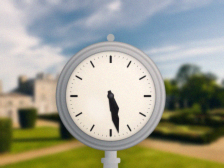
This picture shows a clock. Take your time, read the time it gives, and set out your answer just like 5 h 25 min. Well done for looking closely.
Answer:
5 h 28 min
